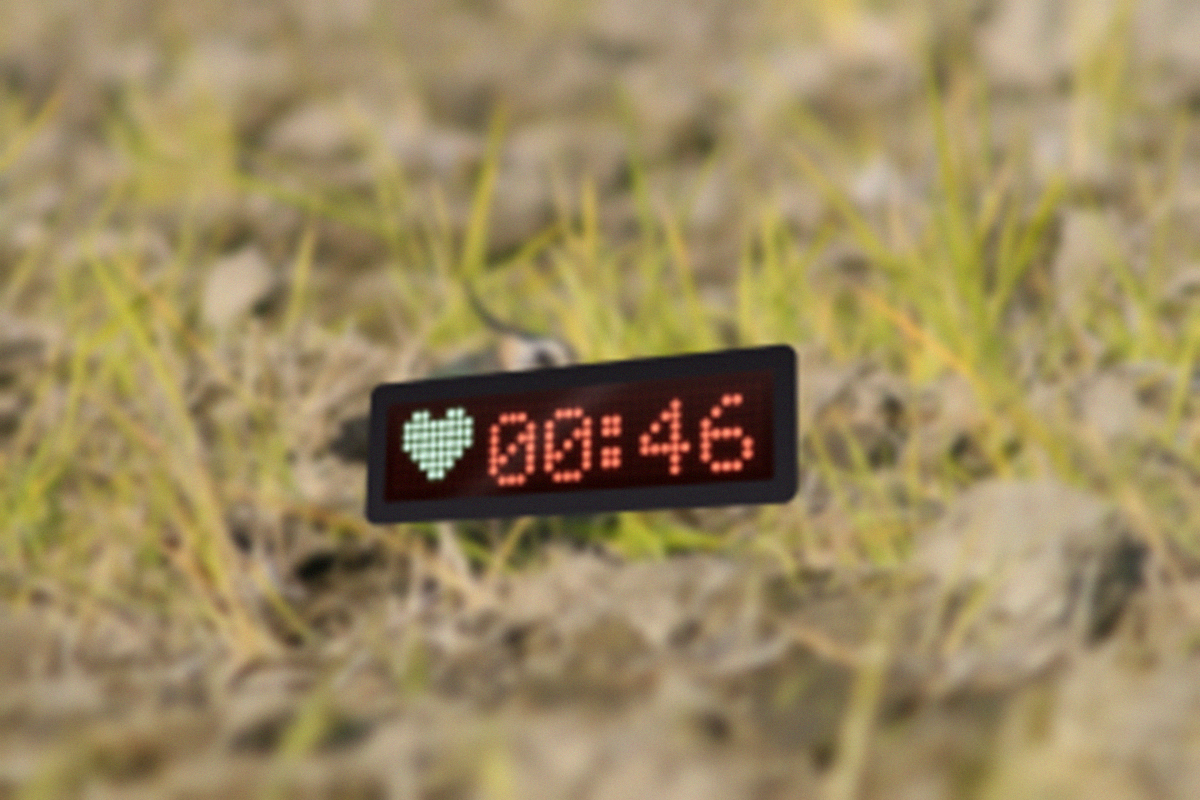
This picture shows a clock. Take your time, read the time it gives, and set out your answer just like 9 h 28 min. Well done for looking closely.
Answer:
0 h 46 min
